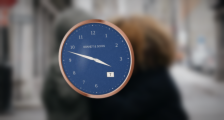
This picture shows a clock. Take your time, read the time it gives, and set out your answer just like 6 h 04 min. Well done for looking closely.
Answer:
3 h 48 min
